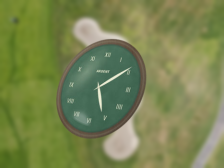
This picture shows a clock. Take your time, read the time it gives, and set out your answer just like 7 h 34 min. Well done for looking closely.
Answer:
5 h 09 min
